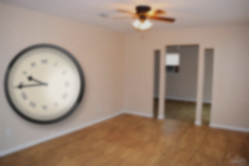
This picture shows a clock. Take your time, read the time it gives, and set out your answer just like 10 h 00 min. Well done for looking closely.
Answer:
9 h 44 min
